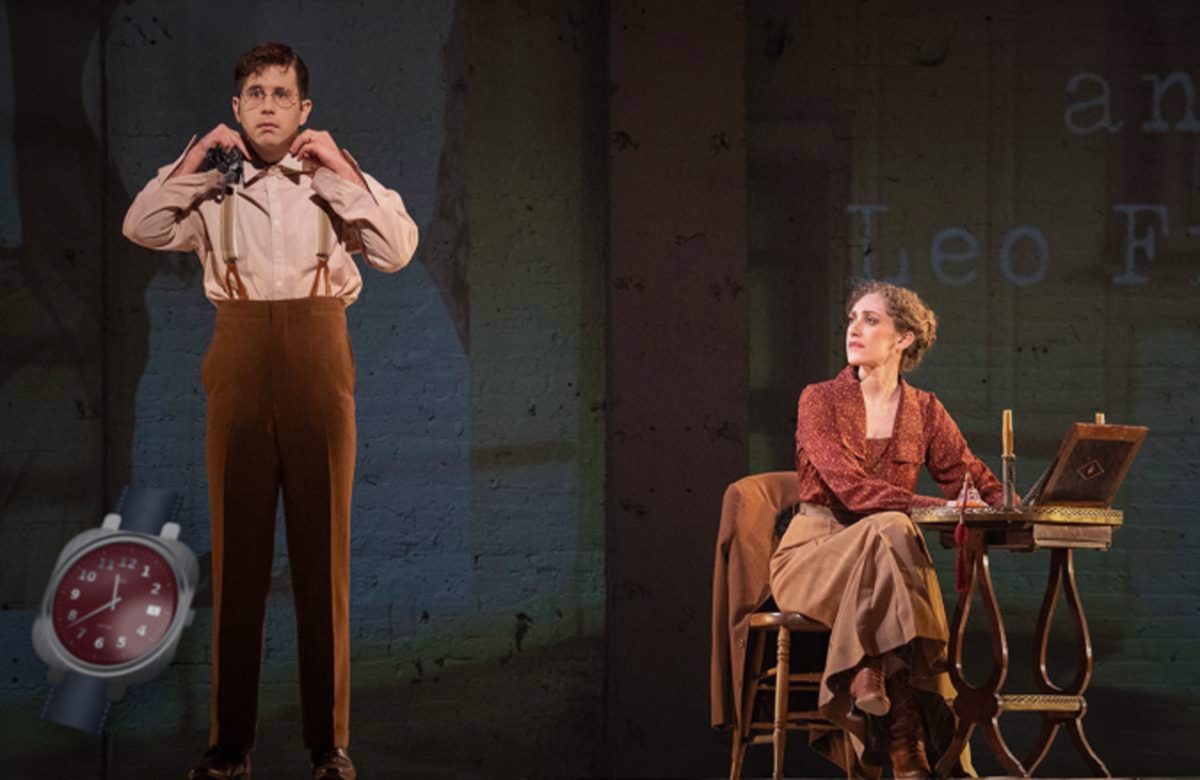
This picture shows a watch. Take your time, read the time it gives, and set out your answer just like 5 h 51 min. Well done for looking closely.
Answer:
11 h 38 min
